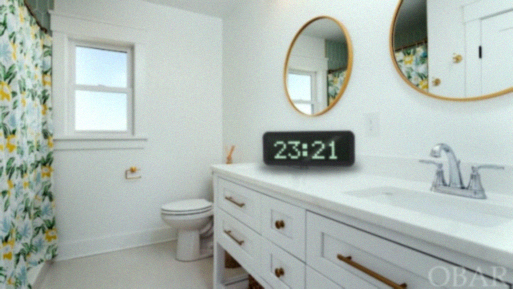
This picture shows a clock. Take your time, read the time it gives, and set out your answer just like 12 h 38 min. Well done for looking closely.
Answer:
23 h 21 min
